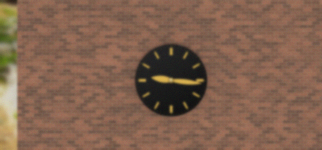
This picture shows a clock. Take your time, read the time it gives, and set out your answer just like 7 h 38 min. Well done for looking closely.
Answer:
9 h 16 min
